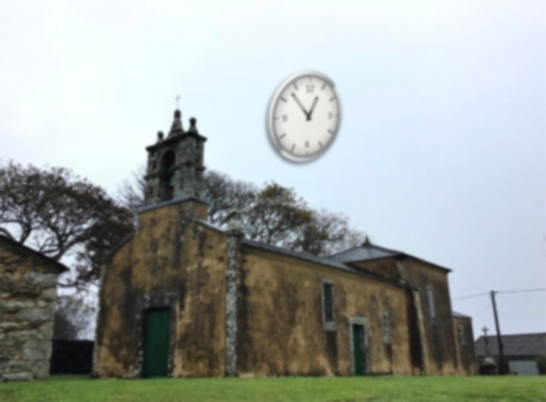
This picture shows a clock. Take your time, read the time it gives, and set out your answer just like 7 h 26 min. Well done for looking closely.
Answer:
12 h 53 min
